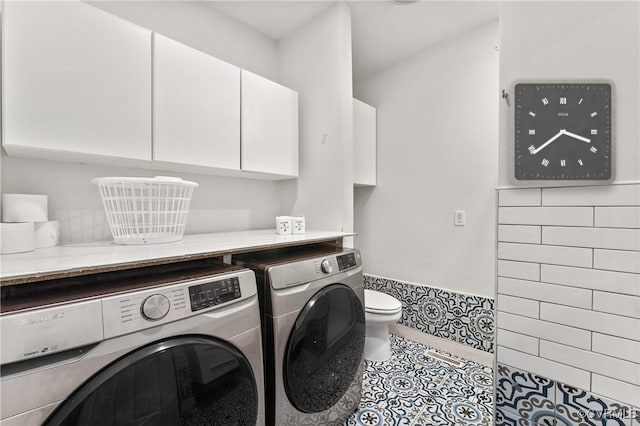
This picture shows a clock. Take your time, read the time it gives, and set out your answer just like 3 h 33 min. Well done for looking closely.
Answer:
3 h 39 min
